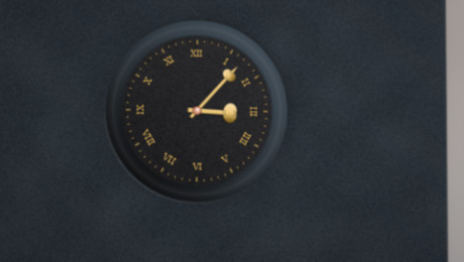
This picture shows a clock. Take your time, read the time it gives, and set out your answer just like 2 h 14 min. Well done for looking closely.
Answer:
3 h 07 min
